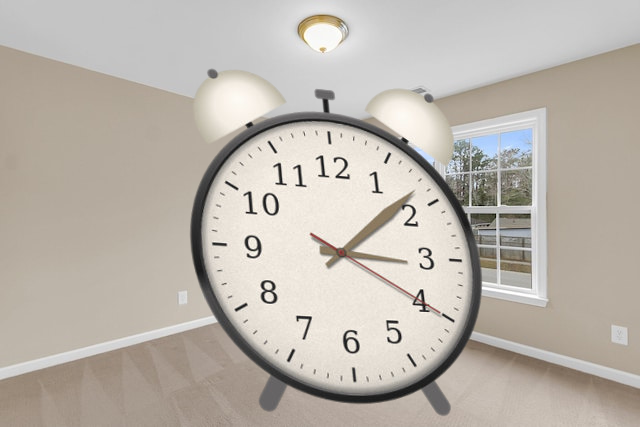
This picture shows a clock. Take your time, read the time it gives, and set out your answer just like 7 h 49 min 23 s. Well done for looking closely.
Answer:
3 h 08 min 20 s
